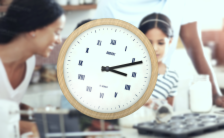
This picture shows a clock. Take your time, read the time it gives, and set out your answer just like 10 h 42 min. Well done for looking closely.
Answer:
3 h 11 min
